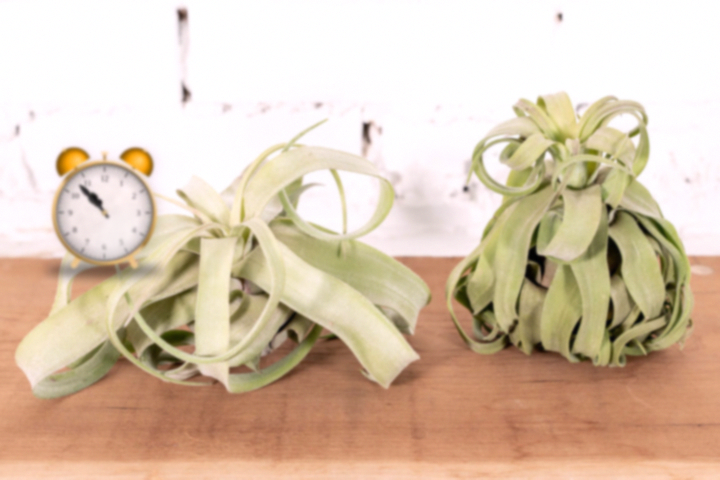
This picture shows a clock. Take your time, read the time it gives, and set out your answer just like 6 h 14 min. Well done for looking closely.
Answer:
10 h 53 min
